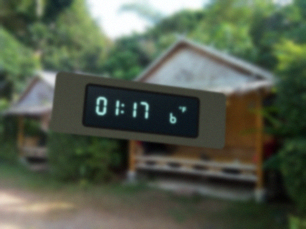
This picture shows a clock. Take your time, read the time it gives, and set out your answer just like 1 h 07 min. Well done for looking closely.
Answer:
1 h 17 min
